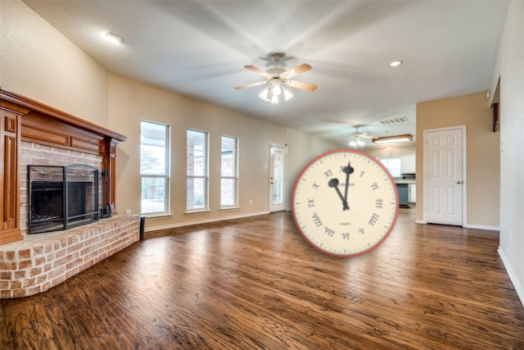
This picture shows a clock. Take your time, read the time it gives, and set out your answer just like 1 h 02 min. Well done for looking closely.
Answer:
11 h 01 min
